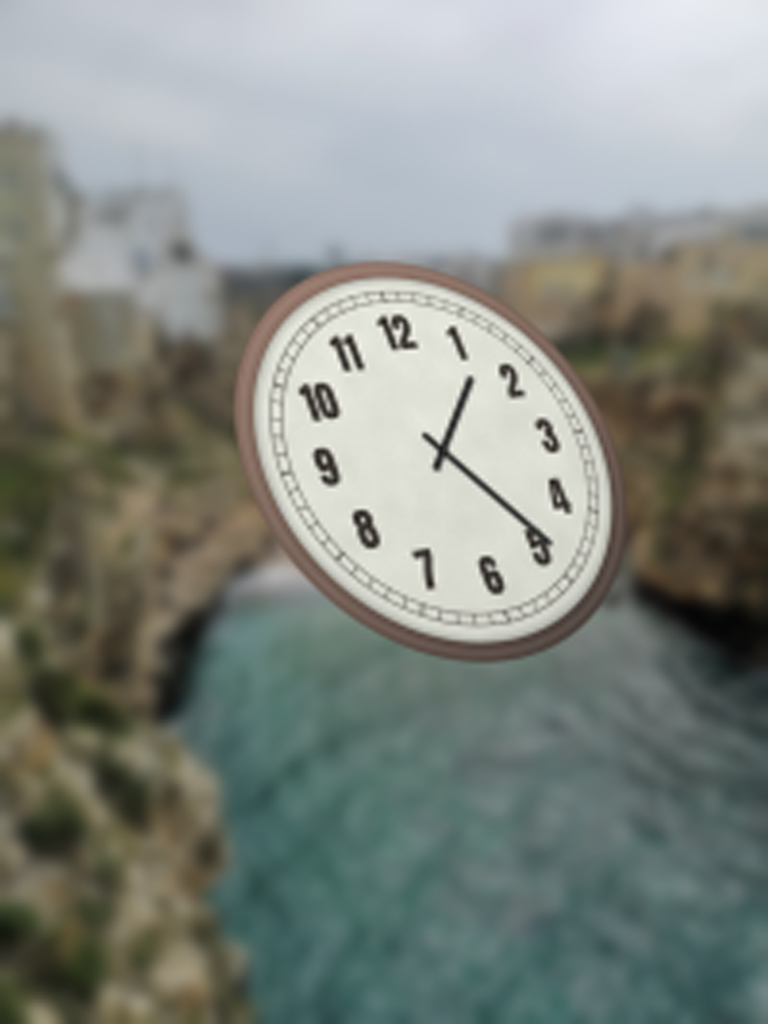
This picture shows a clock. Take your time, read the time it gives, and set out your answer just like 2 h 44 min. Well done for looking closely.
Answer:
1 h 24 min
